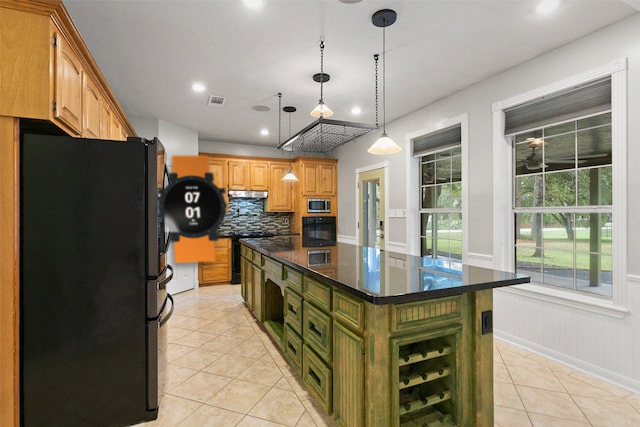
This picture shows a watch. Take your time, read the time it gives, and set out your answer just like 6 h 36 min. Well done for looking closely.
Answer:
7 h 01 min
